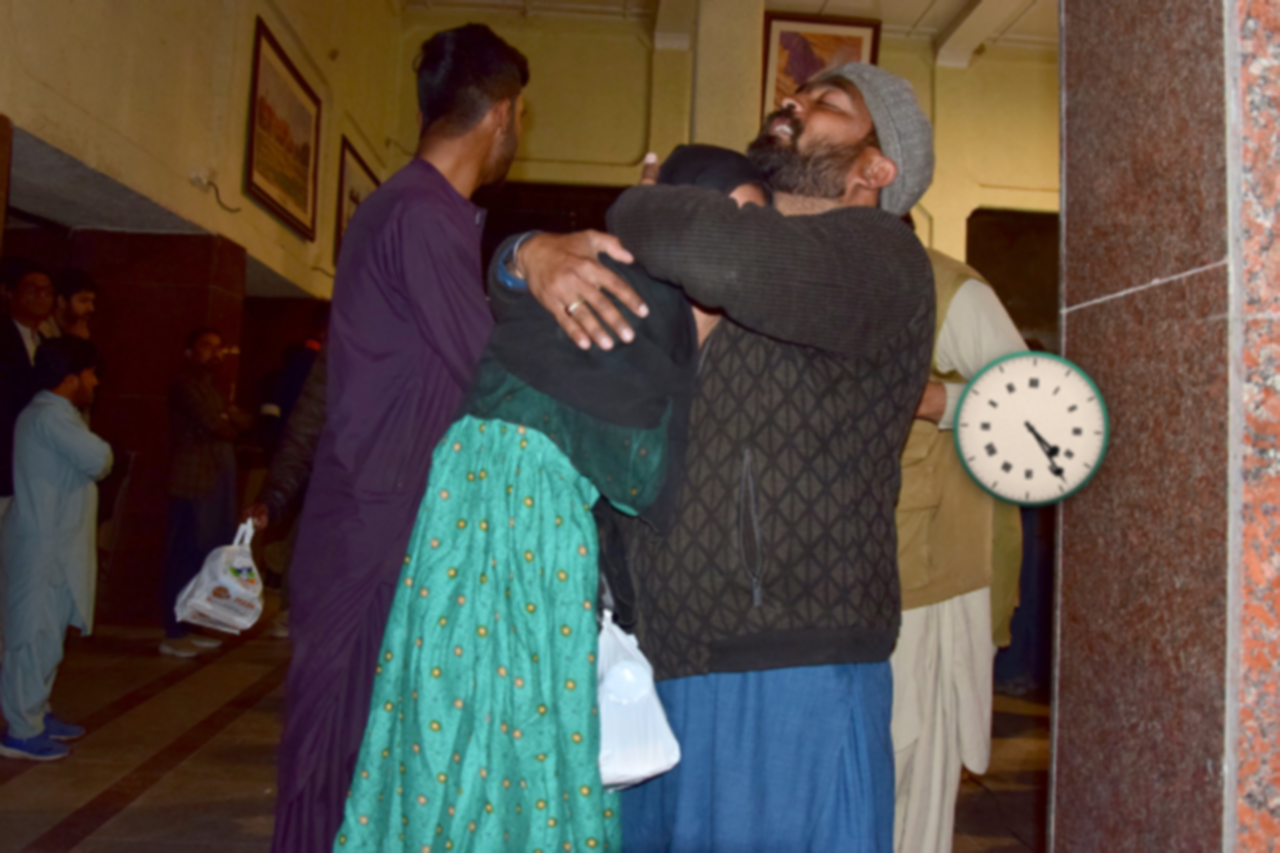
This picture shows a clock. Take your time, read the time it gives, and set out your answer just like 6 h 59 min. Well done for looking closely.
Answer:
4 h 24 min
